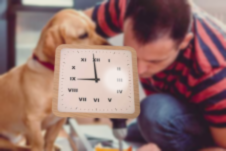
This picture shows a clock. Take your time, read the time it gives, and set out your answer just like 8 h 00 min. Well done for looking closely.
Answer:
8 h 59 min
